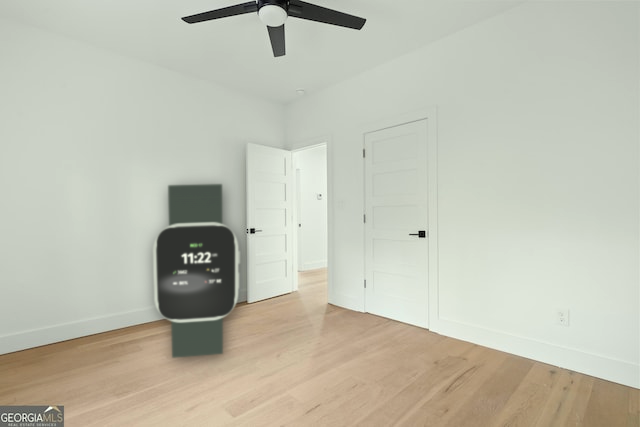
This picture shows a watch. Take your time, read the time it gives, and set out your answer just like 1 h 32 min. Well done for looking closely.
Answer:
11 h 22 min
